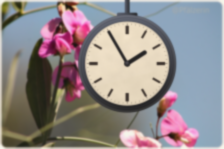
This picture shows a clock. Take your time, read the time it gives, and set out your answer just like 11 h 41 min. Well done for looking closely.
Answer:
1 h 55 min
